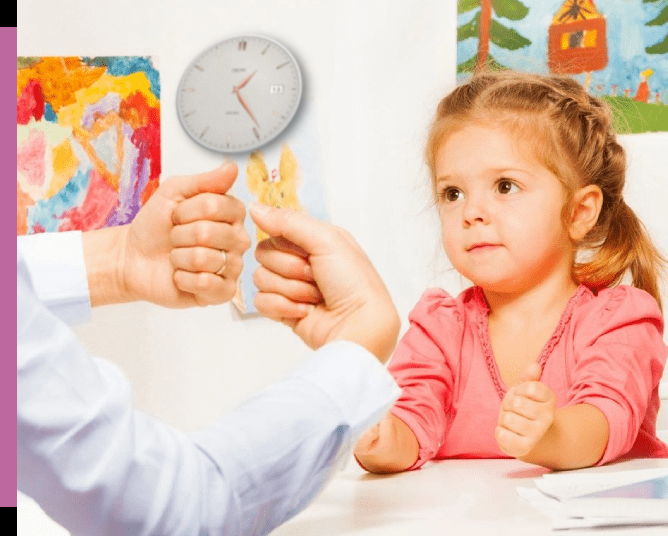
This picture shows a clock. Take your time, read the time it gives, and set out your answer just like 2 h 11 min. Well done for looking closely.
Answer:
1 h 24 min
